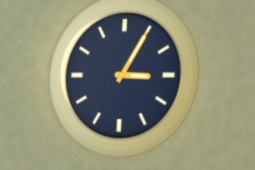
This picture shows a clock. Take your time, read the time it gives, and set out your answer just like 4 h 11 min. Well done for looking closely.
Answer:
3 h 05 min
